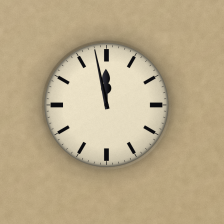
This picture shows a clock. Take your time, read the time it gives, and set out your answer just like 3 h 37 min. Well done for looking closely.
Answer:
11 h 58 min
